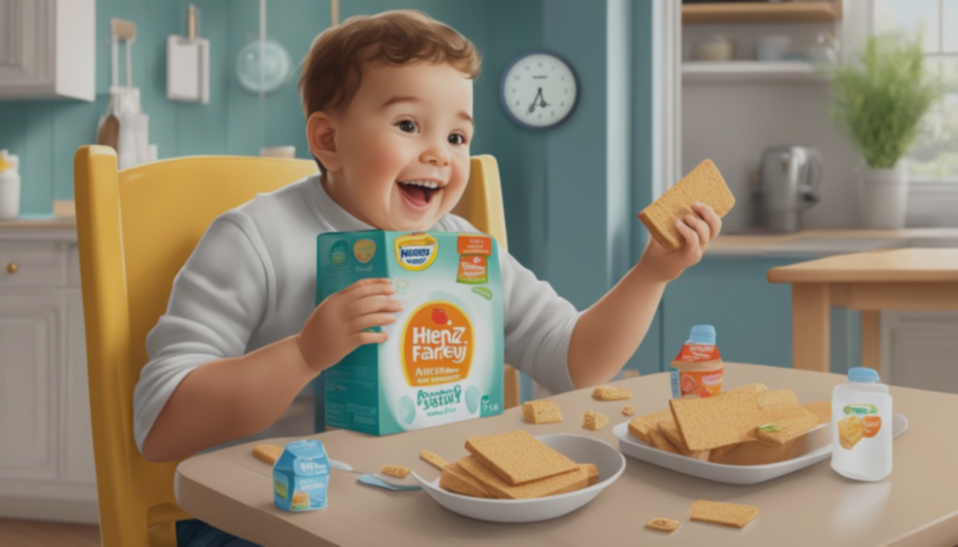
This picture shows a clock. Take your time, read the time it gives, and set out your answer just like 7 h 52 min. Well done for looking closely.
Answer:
5 h 34 min
